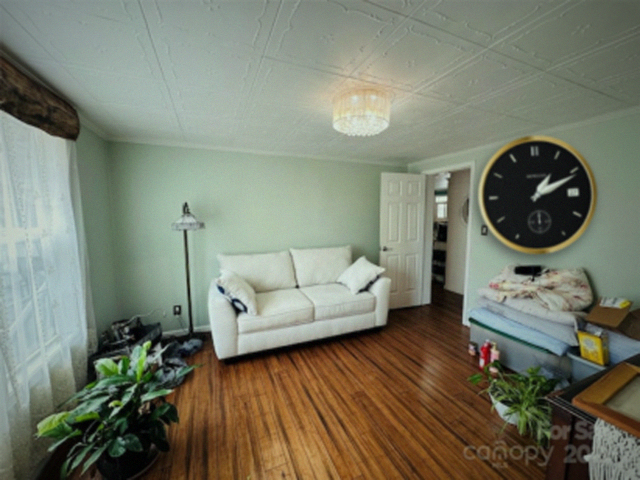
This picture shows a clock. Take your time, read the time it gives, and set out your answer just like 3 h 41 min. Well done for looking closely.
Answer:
1 h 11 min
